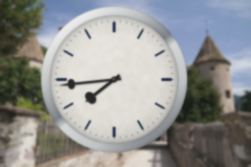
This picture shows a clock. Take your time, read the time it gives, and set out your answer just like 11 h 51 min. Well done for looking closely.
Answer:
7 h 44 min
